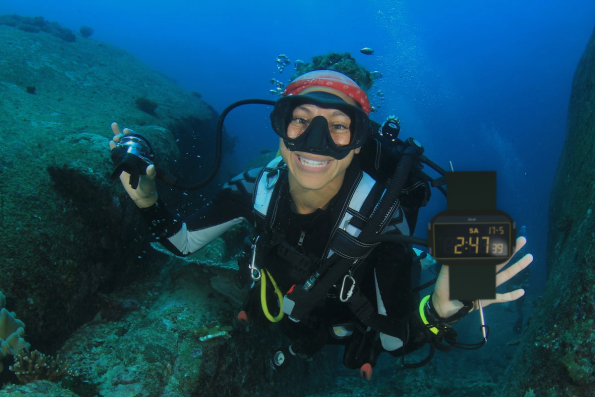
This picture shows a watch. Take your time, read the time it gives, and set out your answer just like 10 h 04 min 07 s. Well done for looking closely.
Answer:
2 h 47 min 39 s
